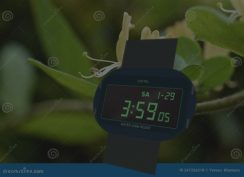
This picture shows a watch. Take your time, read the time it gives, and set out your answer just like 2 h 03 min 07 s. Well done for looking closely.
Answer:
3 h 59 min 05 s
